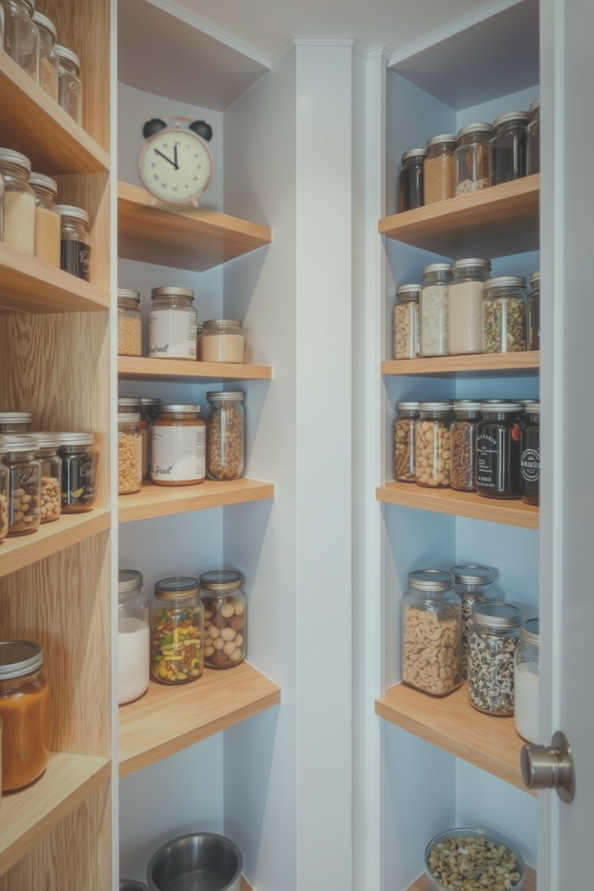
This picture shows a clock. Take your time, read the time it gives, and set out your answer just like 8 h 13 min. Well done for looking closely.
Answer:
11 h 51 min
